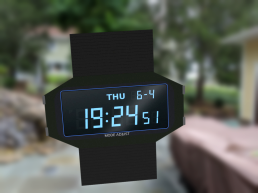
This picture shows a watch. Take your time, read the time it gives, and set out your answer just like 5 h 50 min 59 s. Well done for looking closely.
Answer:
19 h 24 min 51 s
